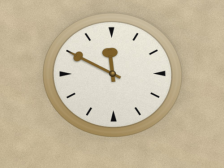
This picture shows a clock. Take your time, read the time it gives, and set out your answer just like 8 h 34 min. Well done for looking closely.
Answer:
11 h 50 min
